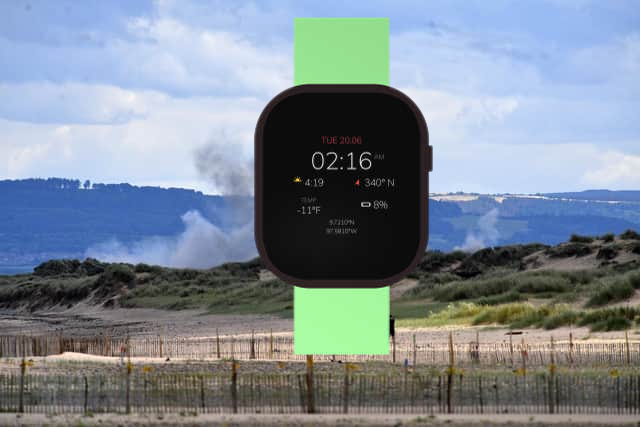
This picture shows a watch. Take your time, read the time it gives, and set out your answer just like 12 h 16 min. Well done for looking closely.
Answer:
2 h 16 min
